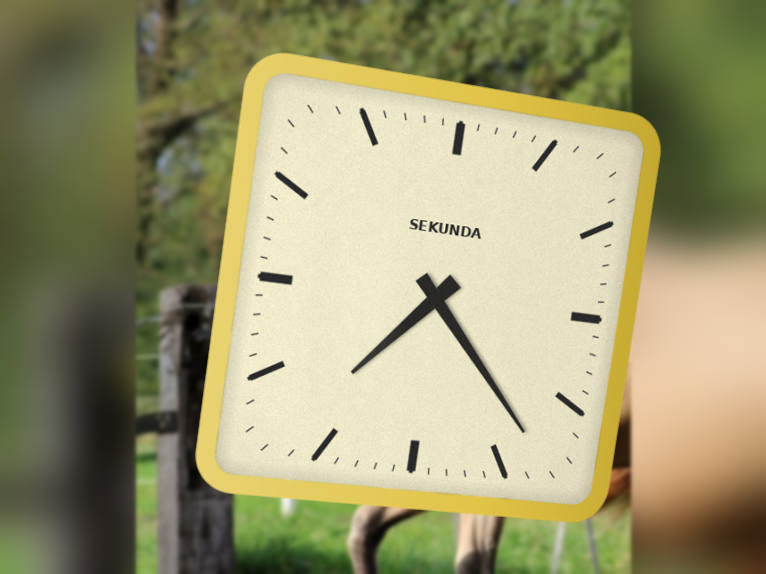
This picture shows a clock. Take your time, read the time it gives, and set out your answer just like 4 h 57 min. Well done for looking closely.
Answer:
7 h 23 min
